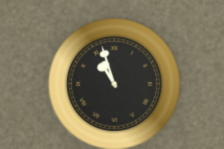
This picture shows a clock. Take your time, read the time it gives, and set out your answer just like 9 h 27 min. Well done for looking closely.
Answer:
10 h 57 min
